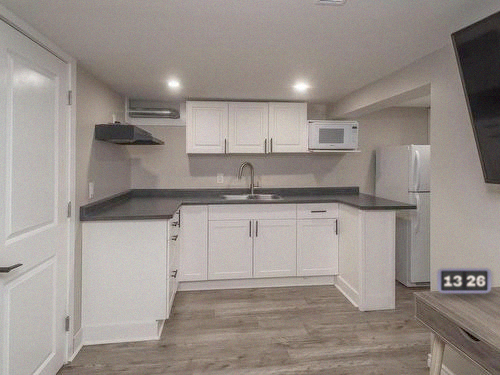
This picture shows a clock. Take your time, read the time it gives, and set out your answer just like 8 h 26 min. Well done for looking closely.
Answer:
13 h 26 min
